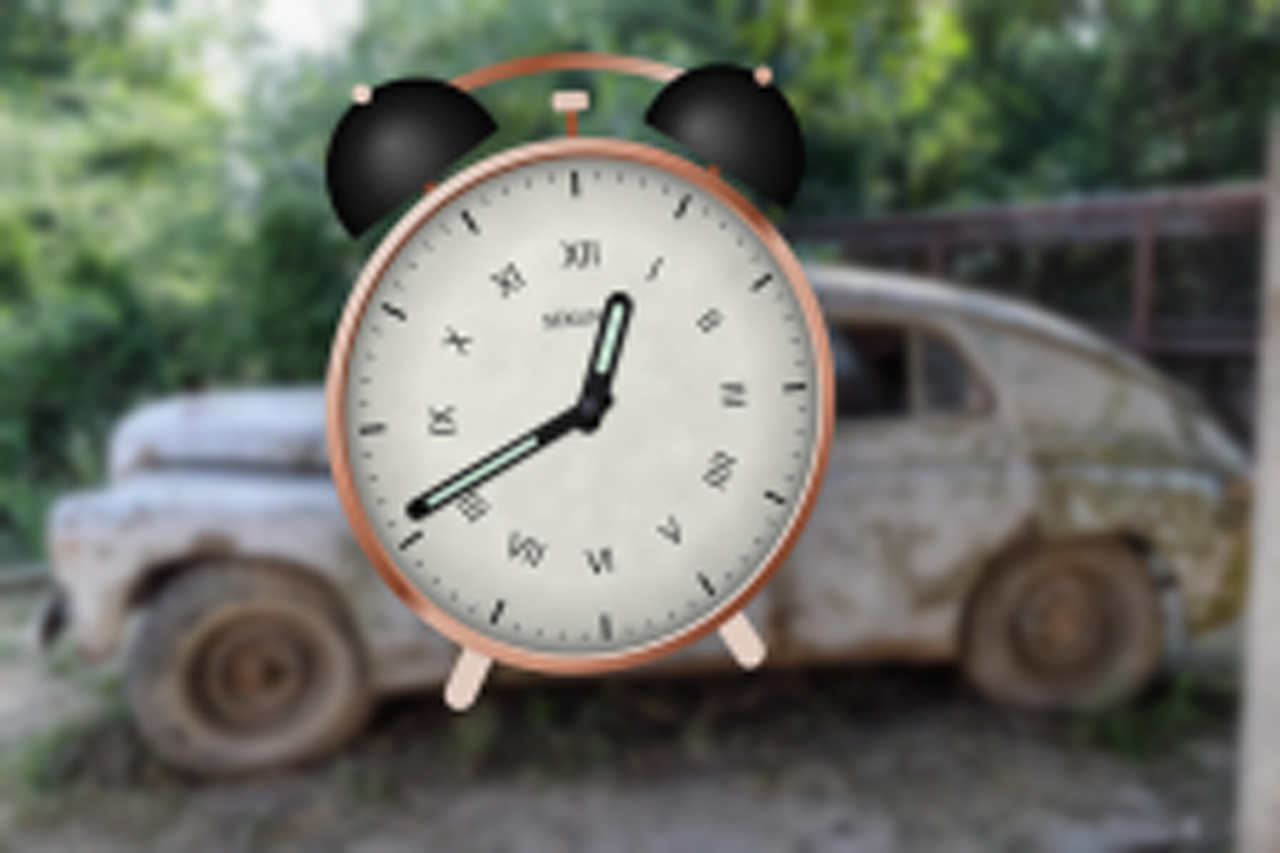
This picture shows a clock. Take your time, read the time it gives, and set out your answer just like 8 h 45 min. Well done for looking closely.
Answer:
12 h 41 min
